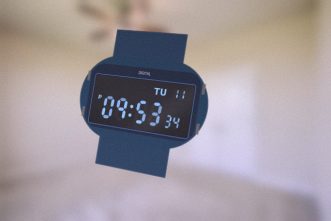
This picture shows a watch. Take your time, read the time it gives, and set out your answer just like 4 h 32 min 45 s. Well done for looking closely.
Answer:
9 h 53 min 34 s
